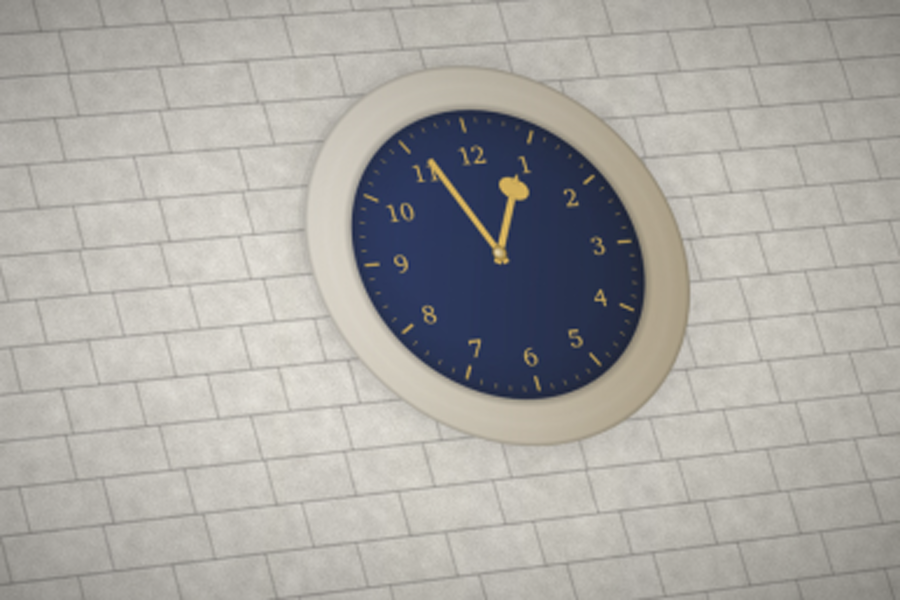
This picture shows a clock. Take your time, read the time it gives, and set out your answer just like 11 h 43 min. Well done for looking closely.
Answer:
12 h 56 min
